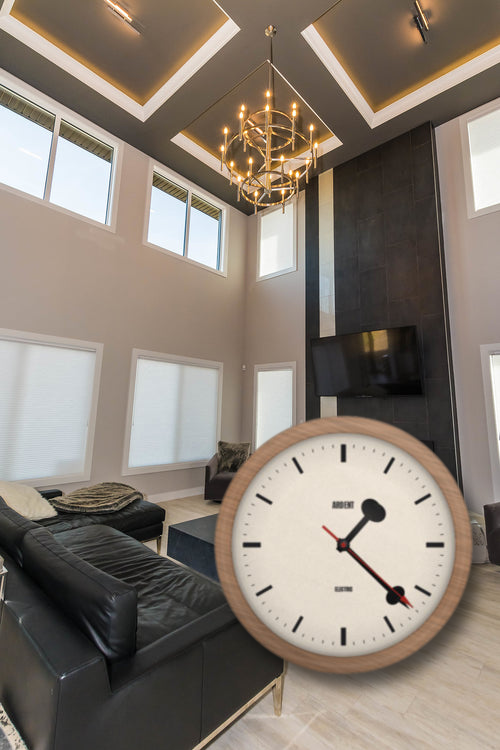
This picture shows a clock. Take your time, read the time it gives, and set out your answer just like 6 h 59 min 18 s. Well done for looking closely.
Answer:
1 h 22 min 22 s
